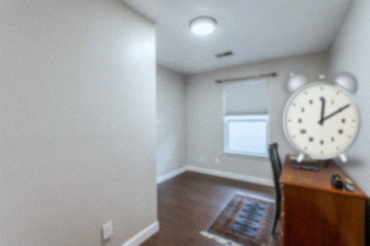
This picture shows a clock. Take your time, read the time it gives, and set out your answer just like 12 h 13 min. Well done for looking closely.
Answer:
12 h 10 min
